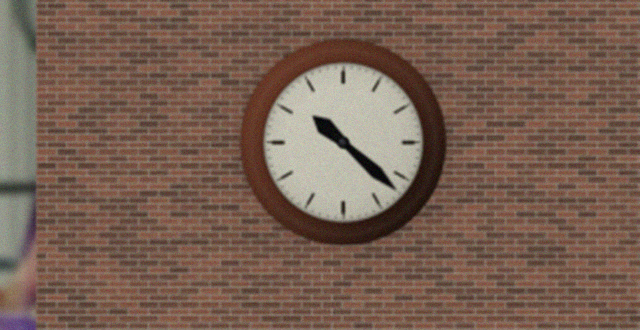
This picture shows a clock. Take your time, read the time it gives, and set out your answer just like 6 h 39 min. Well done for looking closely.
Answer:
10 h 22 min
